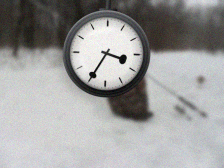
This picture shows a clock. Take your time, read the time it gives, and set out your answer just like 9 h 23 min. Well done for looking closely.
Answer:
3 h 35 min
